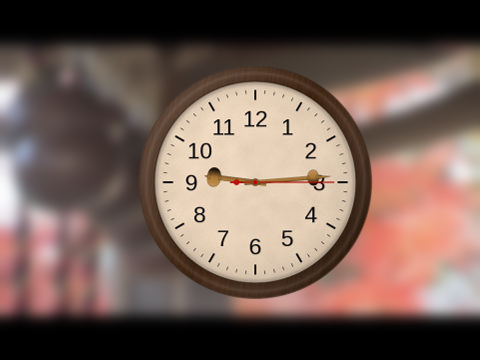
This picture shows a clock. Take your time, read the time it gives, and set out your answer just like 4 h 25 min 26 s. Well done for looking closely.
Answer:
9 h 14 min 15 s
